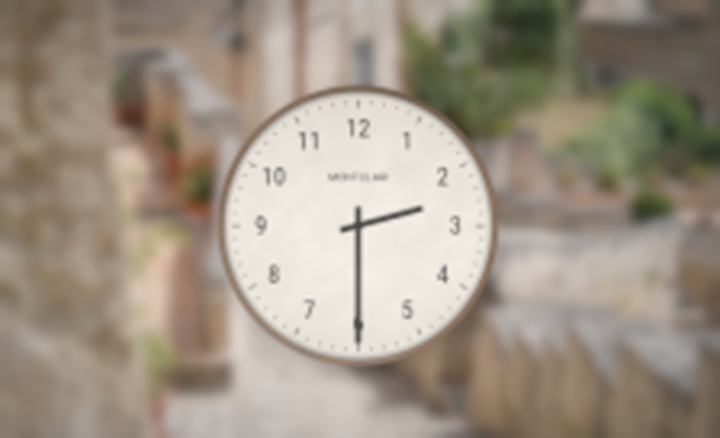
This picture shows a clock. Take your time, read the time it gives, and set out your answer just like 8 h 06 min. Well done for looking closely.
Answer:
2 h 30 min
